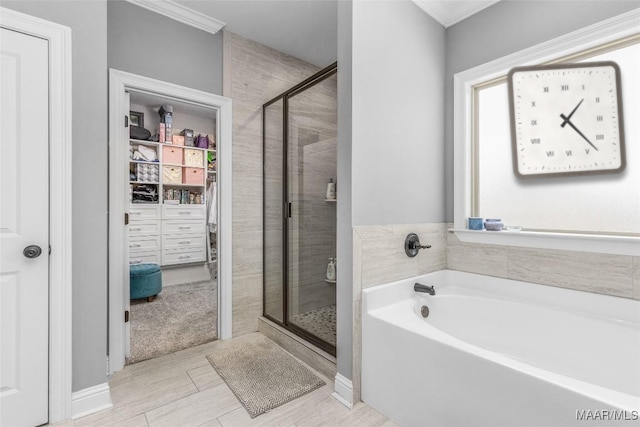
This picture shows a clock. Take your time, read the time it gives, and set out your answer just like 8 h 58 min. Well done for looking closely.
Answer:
1 h 23 min
